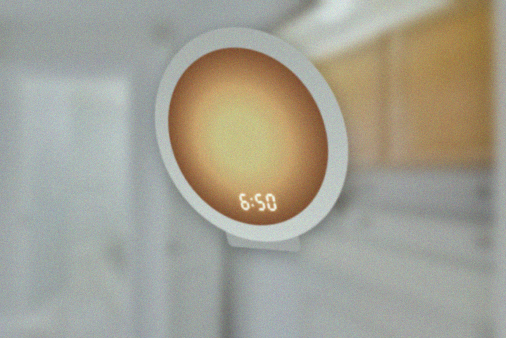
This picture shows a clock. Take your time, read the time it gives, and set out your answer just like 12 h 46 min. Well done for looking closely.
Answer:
6 h 50 min
